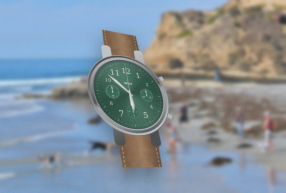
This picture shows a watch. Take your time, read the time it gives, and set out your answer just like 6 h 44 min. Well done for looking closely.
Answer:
5 h 52 min
